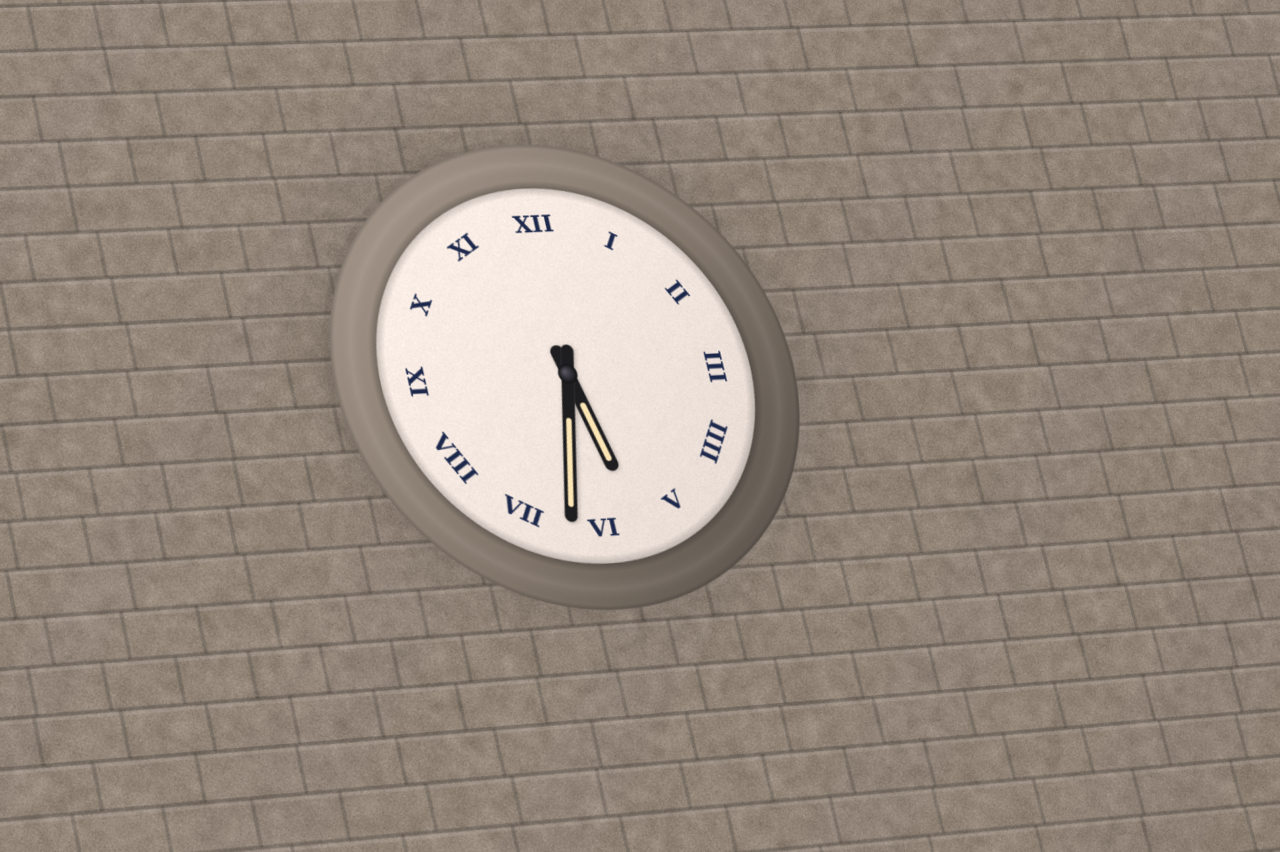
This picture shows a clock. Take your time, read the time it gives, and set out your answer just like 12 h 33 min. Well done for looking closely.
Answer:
5 h 32 min
